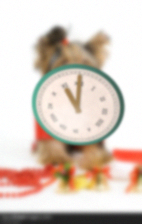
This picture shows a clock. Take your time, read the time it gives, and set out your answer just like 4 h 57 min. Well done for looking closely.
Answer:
11 h 00 min
